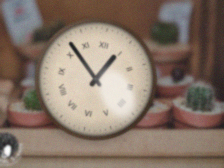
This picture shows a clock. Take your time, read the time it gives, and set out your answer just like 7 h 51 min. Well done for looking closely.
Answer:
12 h 52 min
